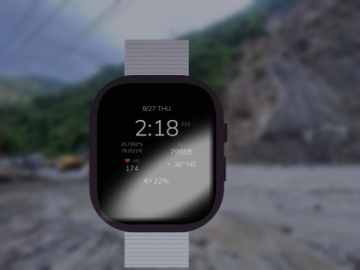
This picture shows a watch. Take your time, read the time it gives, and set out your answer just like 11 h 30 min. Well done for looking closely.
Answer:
2 h 18 min
